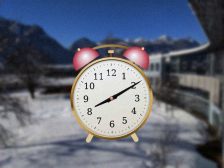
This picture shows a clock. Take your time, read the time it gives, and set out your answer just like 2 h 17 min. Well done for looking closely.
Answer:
8 h 10 min
